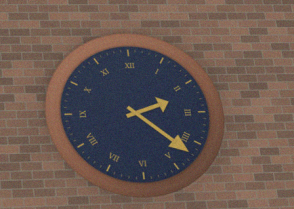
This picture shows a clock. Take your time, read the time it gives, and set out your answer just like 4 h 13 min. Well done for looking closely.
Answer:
2 h 22 min
